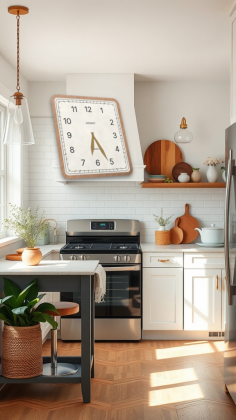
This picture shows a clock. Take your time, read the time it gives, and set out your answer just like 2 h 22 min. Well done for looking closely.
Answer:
6 h 26 min
